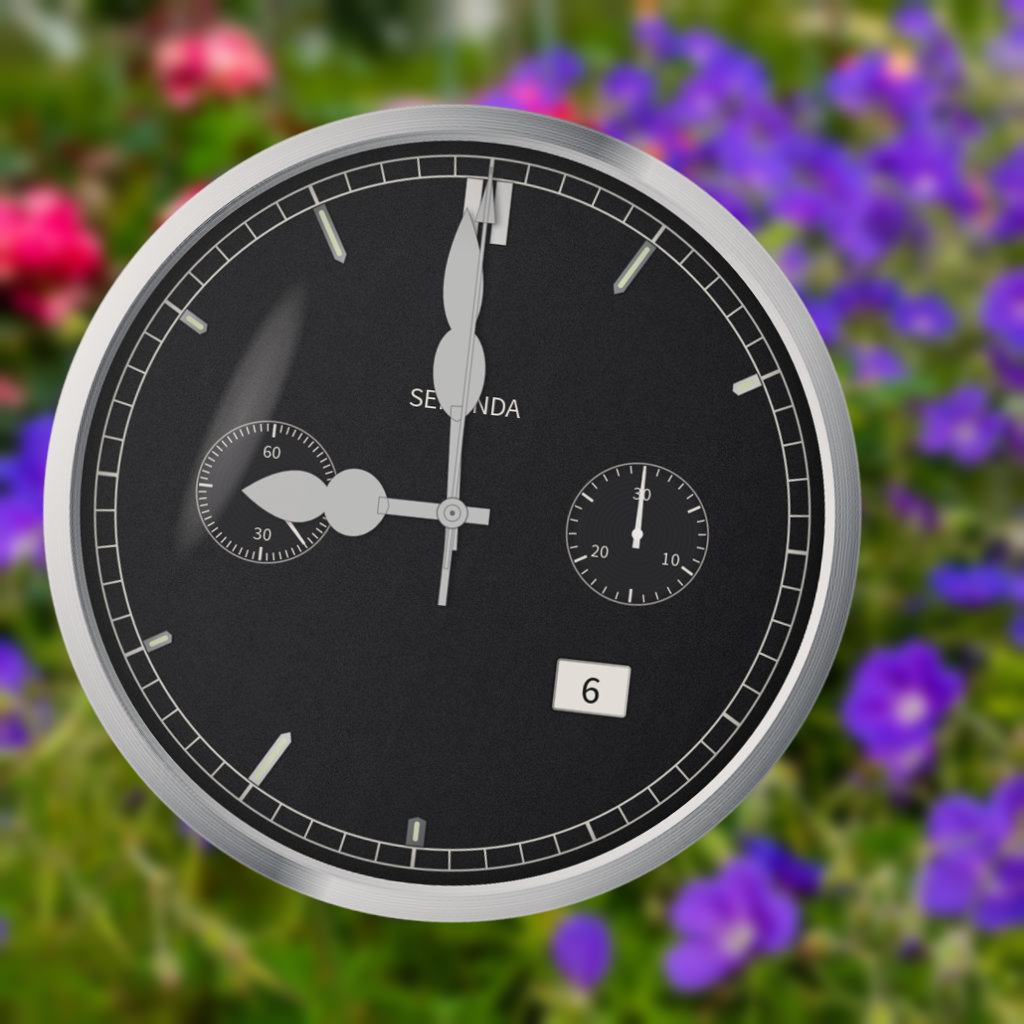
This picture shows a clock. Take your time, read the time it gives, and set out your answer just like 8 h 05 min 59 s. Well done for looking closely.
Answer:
8 h 59 min 23 s
